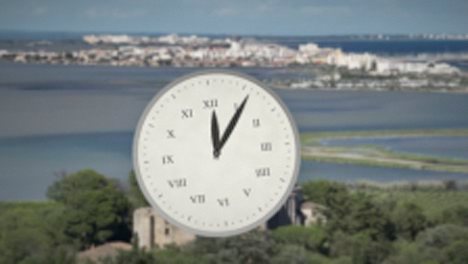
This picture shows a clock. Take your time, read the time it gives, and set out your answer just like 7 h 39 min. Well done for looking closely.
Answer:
12 h 06 min
